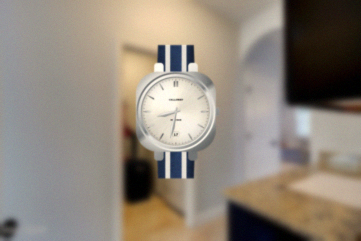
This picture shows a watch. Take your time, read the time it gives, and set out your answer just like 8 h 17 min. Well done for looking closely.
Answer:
8 h 32 min
